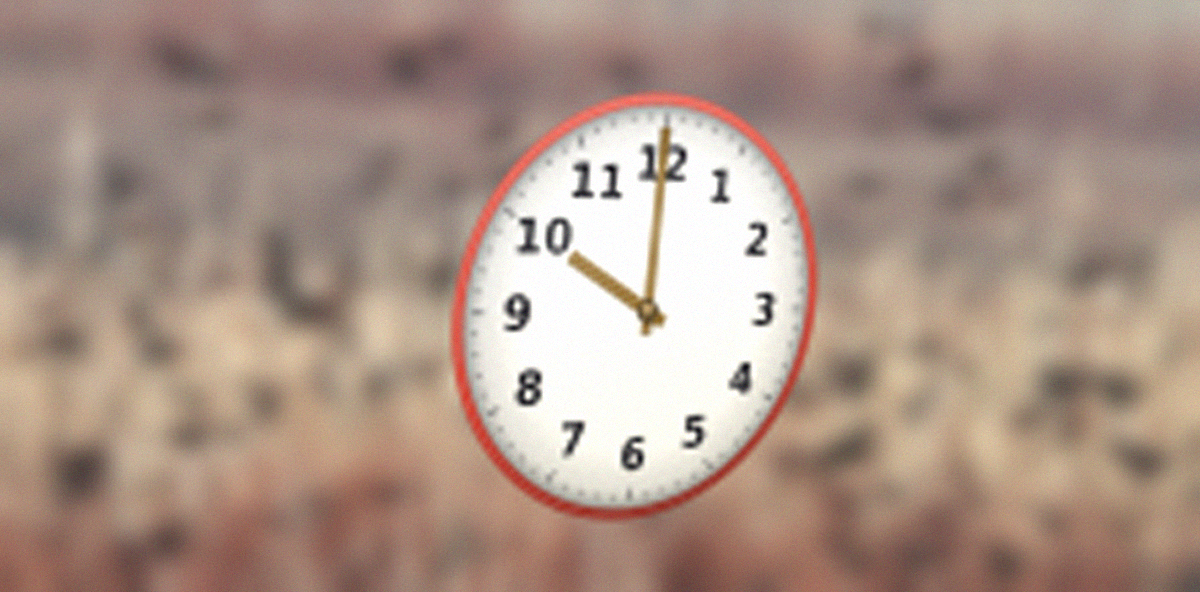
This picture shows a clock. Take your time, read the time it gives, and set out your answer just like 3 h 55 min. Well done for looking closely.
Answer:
10 h 00 min
